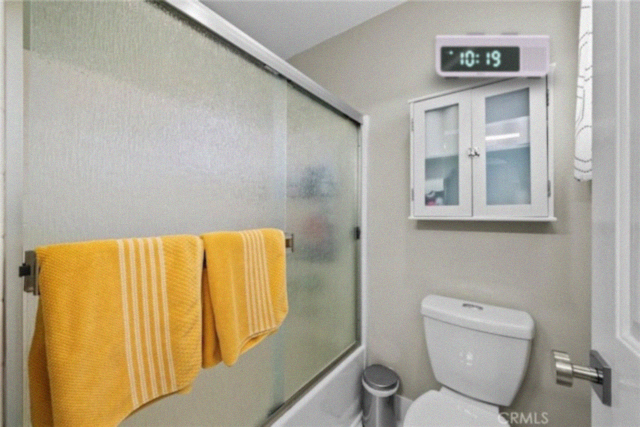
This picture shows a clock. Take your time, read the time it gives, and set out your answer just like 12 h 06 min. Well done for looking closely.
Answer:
10 h 19 min
